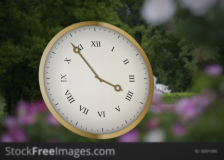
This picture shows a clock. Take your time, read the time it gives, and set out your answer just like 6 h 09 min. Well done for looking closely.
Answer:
3 h 54 min
